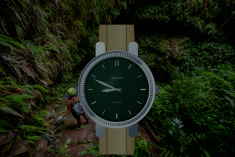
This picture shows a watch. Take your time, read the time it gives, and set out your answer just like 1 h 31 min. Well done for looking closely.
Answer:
8 h 49 min
